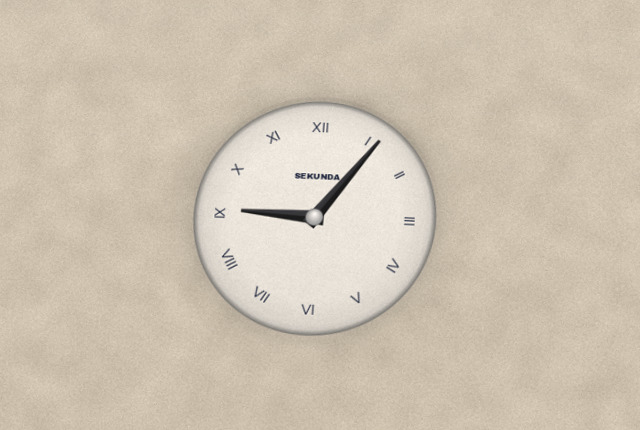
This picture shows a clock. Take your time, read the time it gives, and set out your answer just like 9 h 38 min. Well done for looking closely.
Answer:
9 h 06 min
